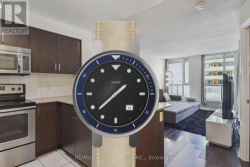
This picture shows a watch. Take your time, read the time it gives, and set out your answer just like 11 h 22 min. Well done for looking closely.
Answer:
1 h 38 min
